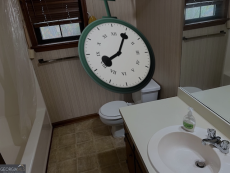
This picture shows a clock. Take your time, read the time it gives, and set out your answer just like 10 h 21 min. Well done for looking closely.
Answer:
8 h 05 min
